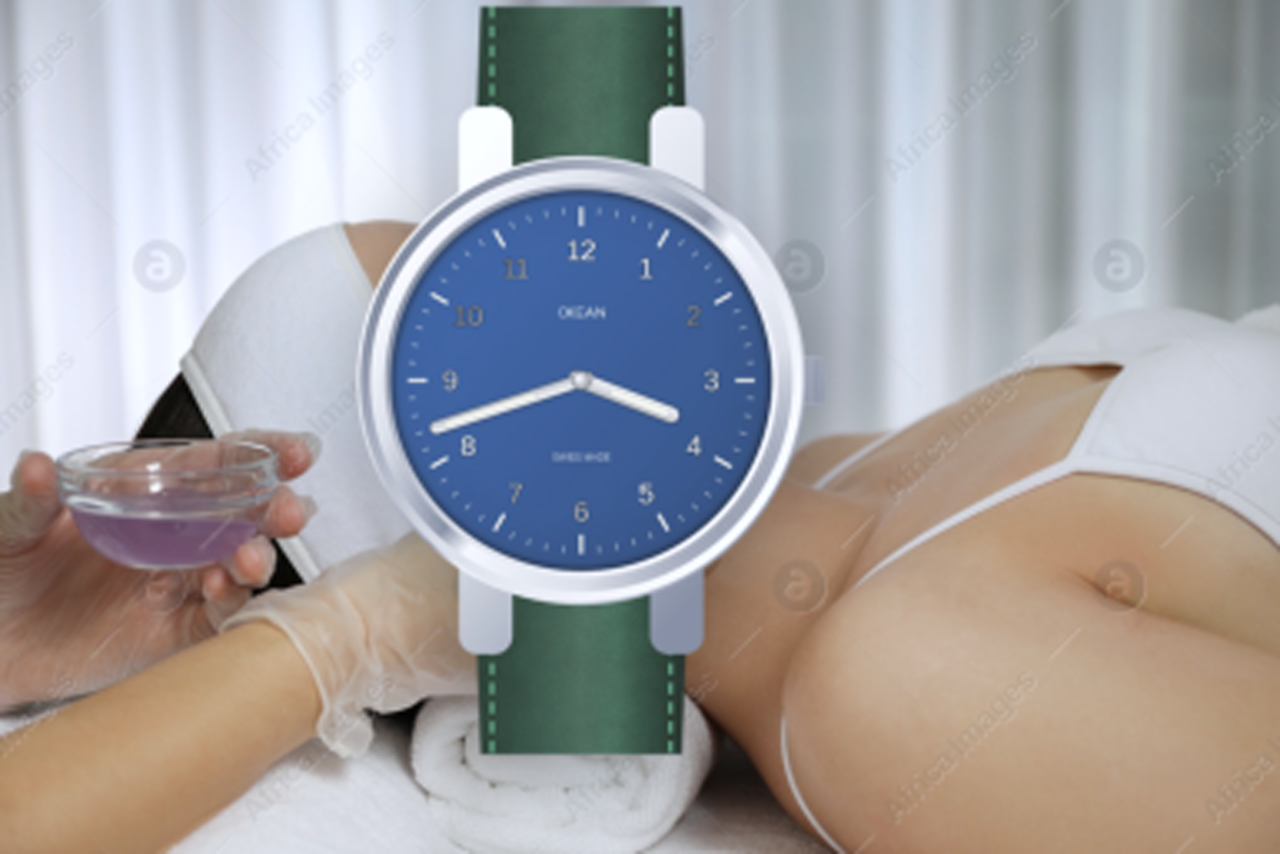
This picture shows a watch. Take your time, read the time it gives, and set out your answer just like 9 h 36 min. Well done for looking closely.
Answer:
3 h 42 min
